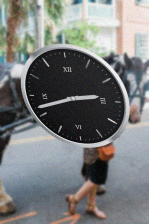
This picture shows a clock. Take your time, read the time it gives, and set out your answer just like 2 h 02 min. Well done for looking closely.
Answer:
2 h 42 min
